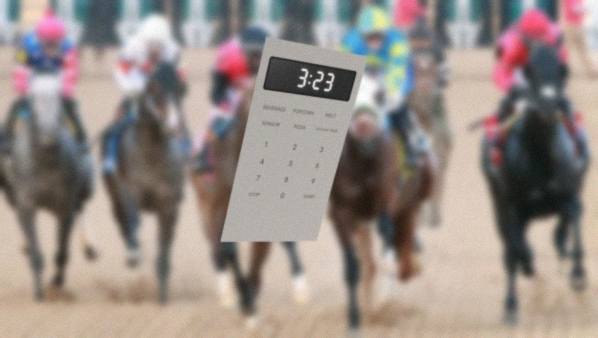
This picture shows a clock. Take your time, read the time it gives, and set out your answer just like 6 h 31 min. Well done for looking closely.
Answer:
3 h 23 min
